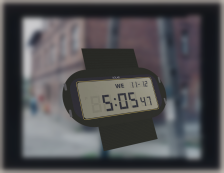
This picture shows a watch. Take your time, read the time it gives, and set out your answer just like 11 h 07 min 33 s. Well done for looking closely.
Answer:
5 h 05 min 47 s
